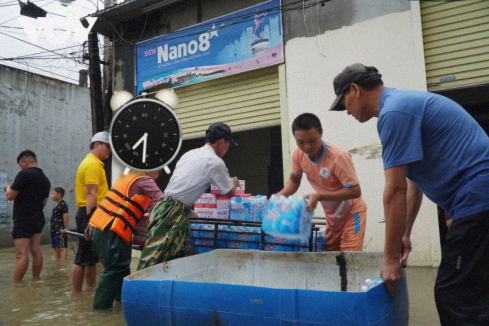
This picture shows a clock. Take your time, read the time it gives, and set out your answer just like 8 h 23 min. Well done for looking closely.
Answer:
7 h 31 min
